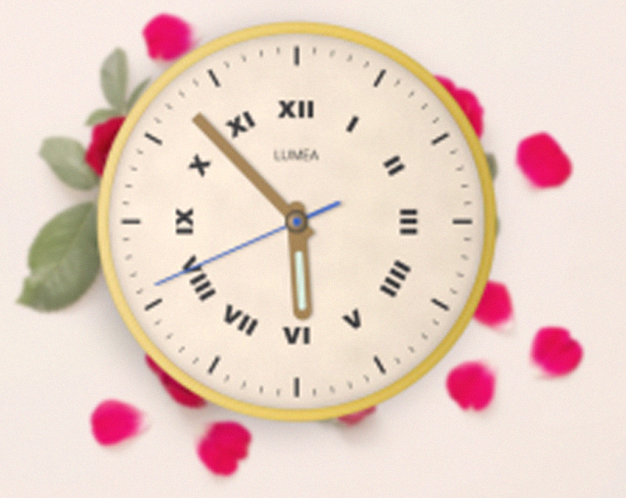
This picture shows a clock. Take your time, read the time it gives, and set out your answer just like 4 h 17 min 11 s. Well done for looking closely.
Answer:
5 h 52 min 41 s
